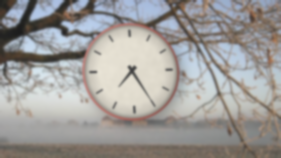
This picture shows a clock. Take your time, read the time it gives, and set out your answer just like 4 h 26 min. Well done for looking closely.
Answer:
7 h 25 min
